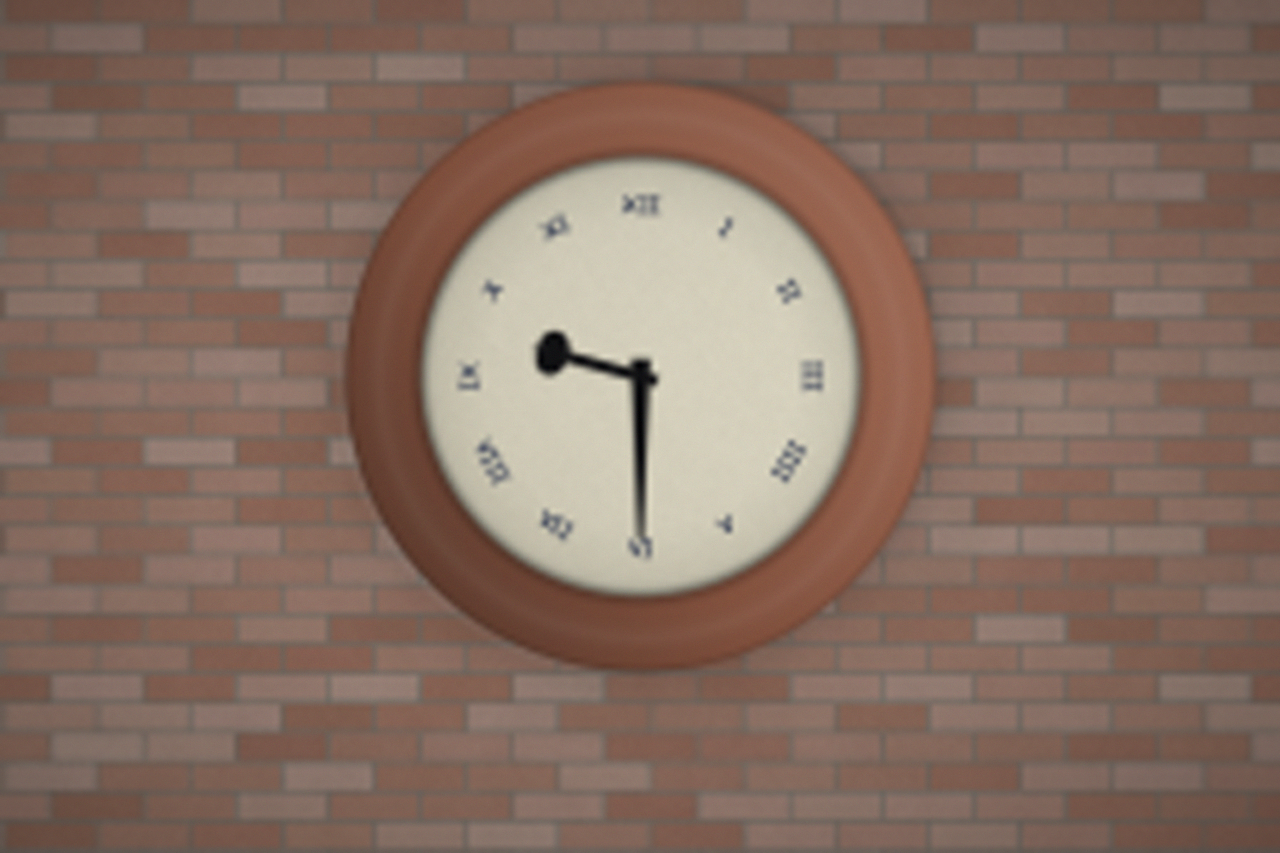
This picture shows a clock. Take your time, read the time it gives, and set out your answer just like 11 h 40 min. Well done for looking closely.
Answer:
9 h 30 min
